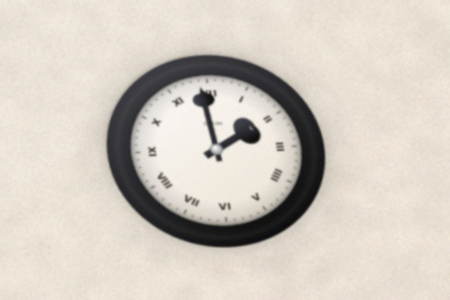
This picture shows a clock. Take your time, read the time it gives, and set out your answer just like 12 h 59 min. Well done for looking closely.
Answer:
1 h 59 min
